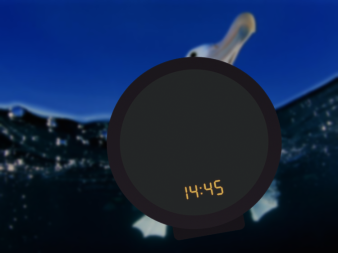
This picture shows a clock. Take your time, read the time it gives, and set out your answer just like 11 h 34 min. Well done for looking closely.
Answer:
14 h 45 min
